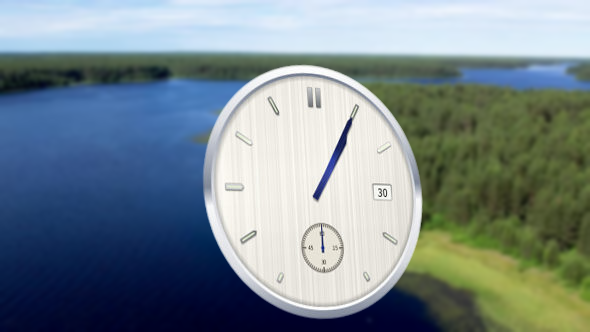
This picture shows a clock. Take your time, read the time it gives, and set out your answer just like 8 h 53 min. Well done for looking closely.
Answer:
1 h 05 min
